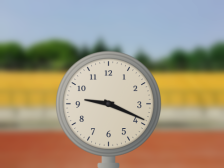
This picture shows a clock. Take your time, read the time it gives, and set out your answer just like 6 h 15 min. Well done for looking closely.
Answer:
9 h 19 min
